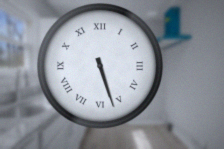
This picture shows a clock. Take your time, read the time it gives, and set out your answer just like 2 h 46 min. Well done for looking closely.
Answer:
5 h 27 min
